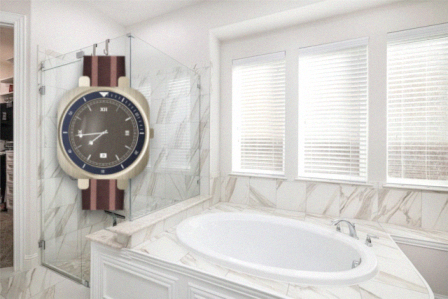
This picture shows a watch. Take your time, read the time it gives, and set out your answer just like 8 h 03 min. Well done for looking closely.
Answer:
7 h 44 min
